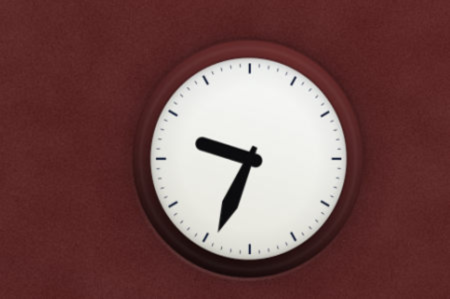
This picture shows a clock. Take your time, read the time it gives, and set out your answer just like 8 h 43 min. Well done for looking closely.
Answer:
9 h 34 min
